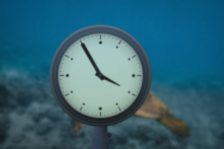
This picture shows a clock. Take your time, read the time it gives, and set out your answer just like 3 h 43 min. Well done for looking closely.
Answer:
3 h 55 min
